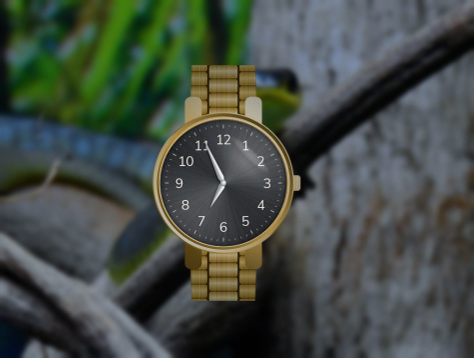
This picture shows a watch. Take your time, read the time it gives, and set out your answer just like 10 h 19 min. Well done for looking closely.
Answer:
6 h 56 min
